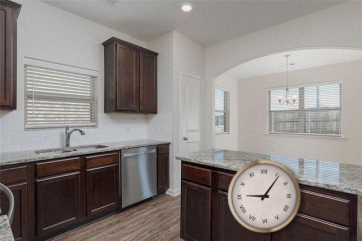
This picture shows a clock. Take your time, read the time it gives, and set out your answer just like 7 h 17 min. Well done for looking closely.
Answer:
9 h 06 min
